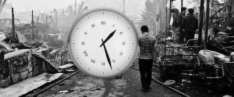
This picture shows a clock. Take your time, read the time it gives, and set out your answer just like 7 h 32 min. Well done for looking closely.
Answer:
1 h 27 min
